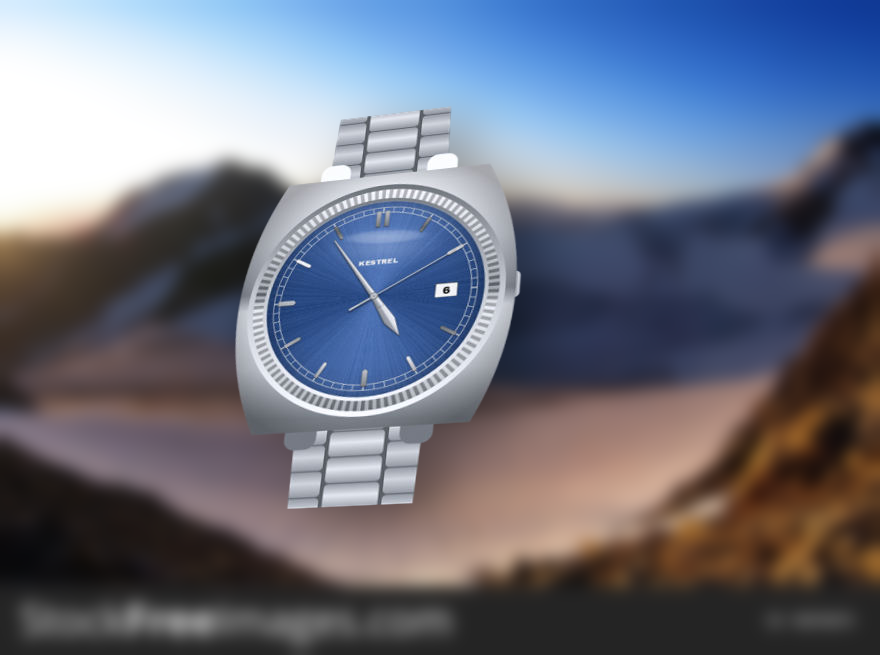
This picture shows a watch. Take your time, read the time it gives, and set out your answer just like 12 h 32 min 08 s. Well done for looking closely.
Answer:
4 h 54 min 10 s
